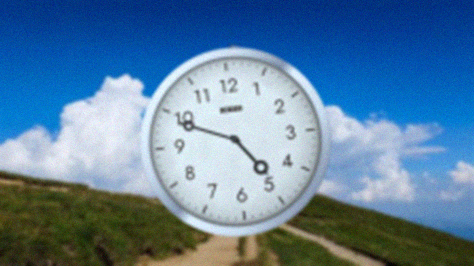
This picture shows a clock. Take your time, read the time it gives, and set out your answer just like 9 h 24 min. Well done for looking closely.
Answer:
4 h 49 min
